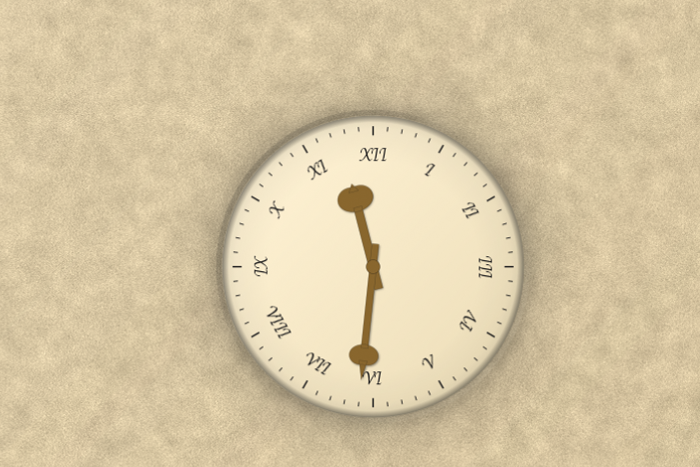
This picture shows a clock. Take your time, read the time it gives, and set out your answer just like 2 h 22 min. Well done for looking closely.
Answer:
11 h 31 min
